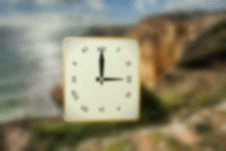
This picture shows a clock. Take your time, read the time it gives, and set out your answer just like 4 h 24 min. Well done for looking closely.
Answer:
3 h 00 min
